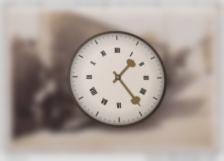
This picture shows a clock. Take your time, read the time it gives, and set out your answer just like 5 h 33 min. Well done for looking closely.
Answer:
1 h 24 min
